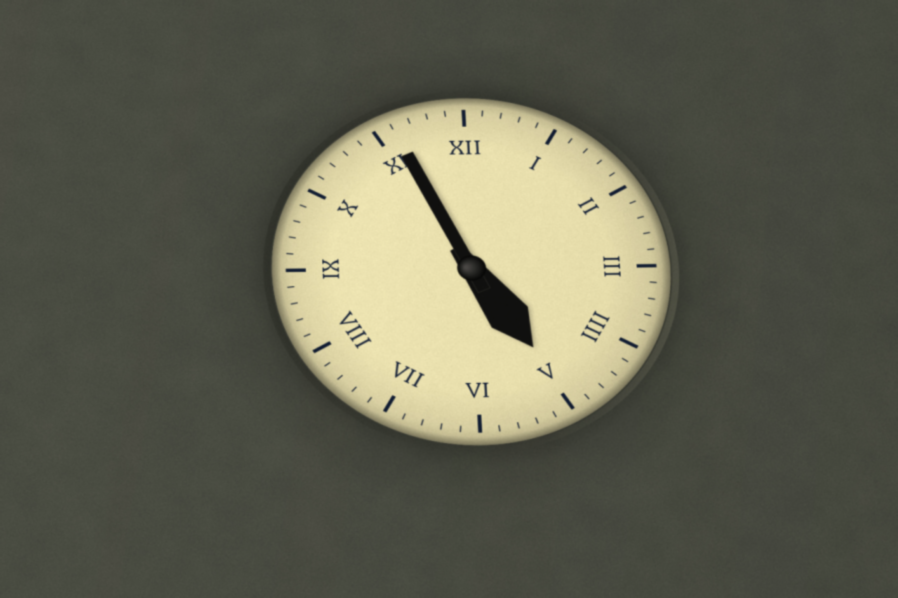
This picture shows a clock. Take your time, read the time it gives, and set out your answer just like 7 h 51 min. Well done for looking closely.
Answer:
4 h 56 min
